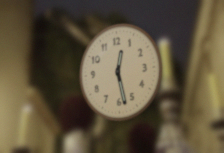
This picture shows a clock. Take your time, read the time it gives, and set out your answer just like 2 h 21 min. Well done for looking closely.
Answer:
12 h 28 min
